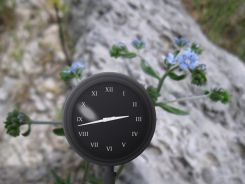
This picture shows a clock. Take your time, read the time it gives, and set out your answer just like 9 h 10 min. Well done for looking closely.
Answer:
2 h 43 min
